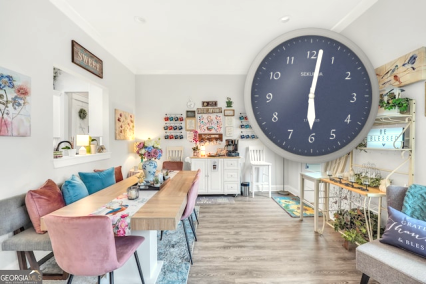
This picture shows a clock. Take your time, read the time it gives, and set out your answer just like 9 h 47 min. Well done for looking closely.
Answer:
6 h 02 min
